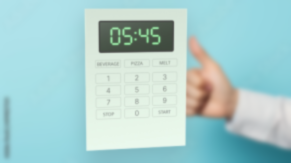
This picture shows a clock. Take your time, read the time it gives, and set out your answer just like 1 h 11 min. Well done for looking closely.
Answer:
5 h 45 min
